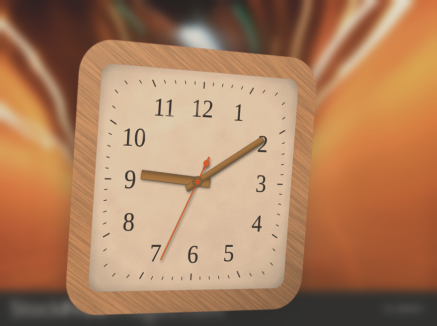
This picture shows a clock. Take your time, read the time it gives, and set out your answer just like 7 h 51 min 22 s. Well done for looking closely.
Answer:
9 h 09 min 34 s
